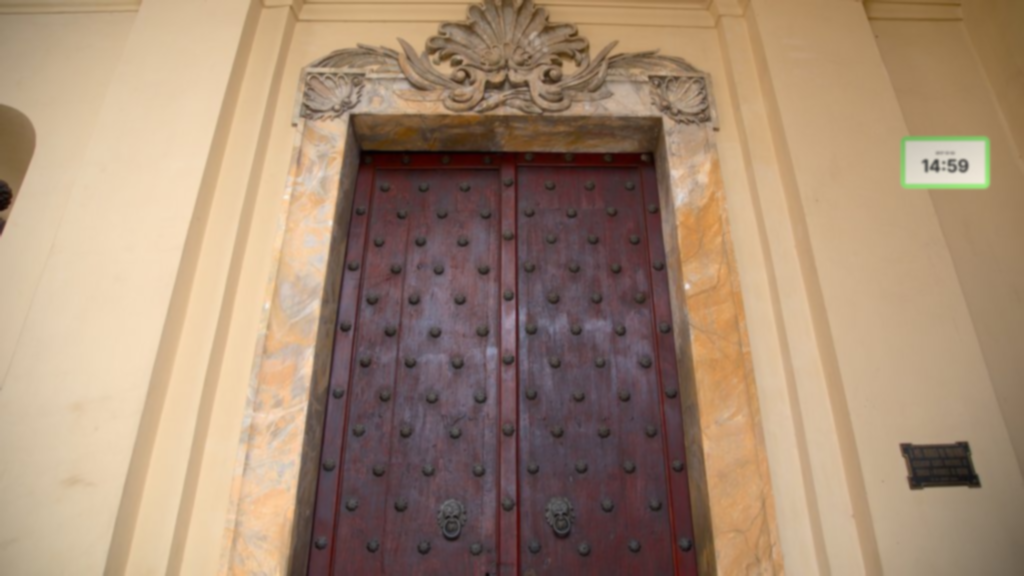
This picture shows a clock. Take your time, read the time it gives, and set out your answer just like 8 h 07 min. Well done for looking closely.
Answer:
14 h 59 min
